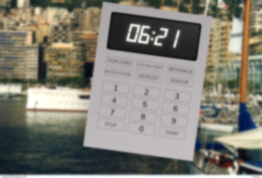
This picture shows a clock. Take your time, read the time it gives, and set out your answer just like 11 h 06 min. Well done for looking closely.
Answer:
6 h 21 min
